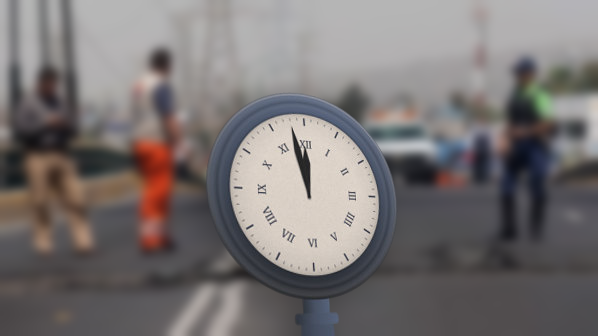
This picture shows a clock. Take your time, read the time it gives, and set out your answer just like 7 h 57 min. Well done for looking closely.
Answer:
11 h 58 min
